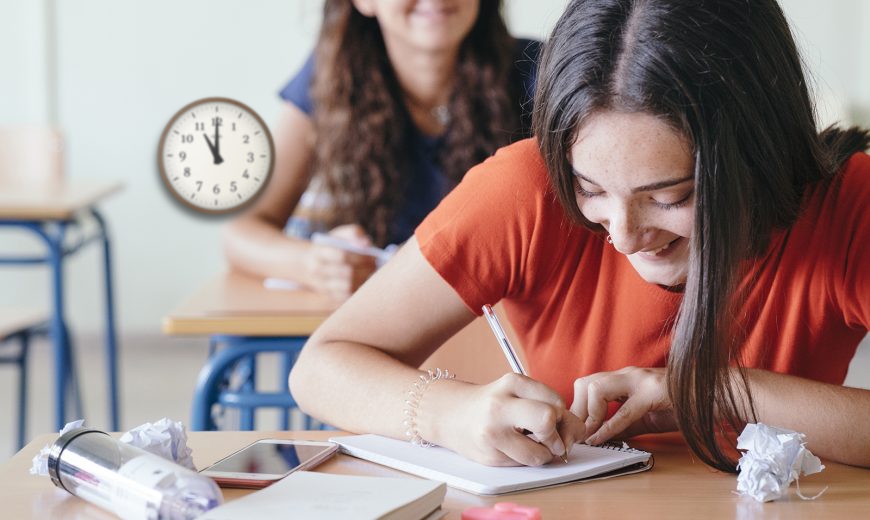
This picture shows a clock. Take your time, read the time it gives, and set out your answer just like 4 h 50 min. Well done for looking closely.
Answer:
11 h 00 min
